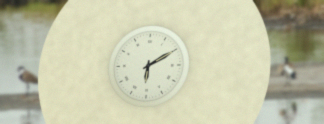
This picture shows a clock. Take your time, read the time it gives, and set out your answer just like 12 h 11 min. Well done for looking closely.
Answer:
6 h 10 min
